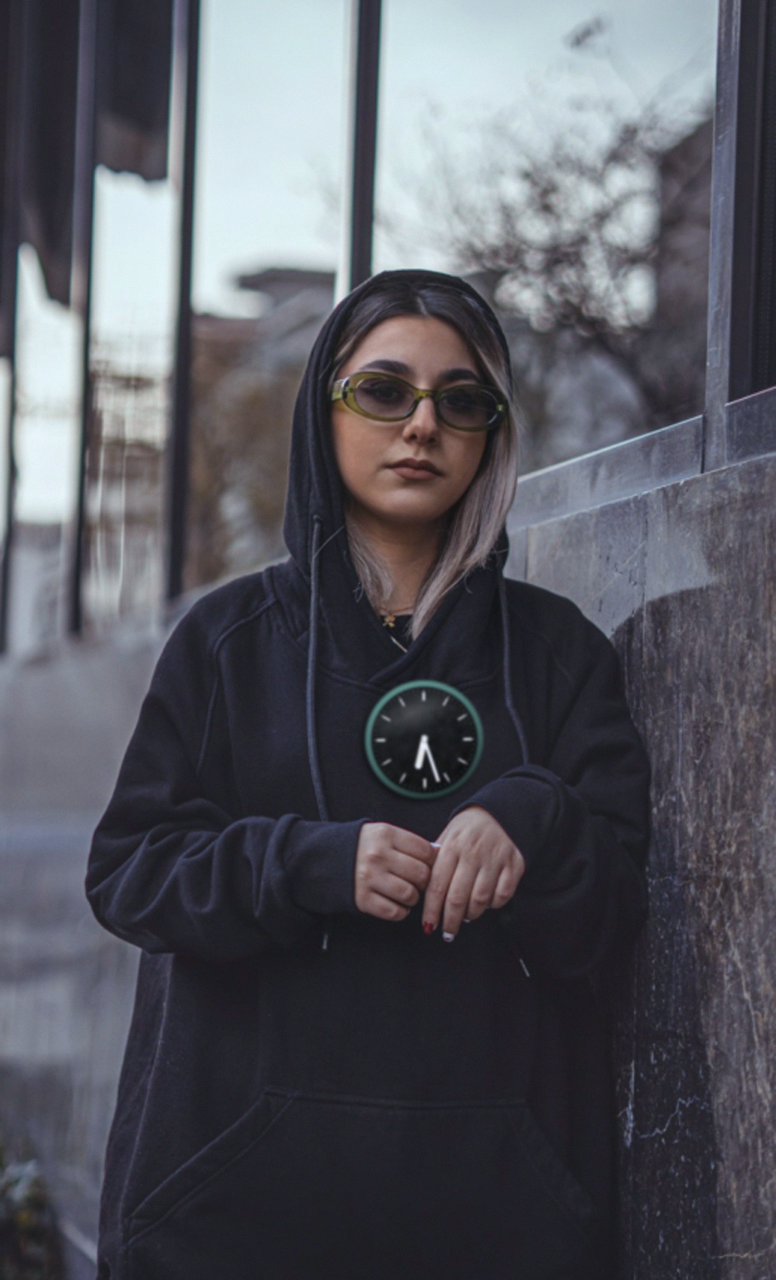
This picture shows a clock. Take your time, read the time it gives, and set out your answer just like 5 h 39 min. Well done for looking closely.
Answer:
6 h 27 min
